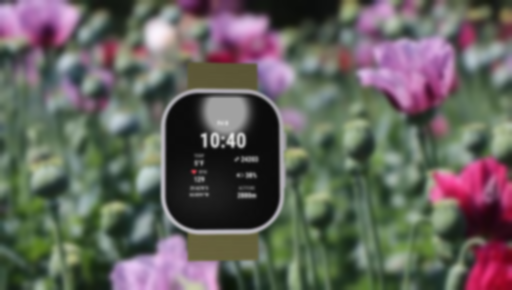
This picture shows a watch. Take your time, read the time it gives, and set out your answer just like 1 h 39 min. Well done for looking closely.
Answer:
10 h 40 min
